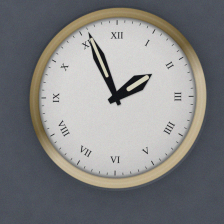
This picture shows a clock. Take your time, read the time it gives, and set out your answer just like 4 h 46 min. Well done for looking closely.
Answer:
1 h 56 min
